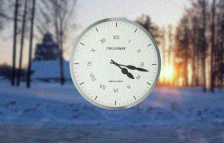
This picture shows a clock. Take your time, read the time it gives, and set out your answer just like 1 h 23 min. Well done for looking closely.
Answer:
4 h 17 min
